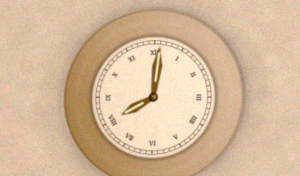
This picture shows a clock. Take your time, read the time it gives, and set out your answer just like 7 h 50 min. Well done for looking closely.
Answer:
8 h 01 min
